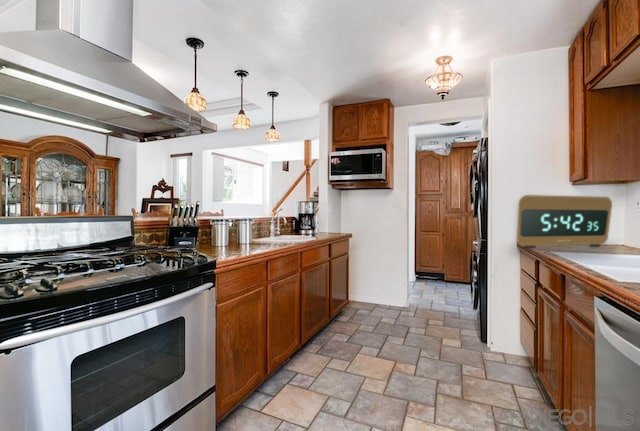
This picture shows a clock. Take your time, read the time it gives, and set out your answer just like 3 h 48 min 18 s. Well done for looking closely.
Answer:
5 h 42 min 35 s
